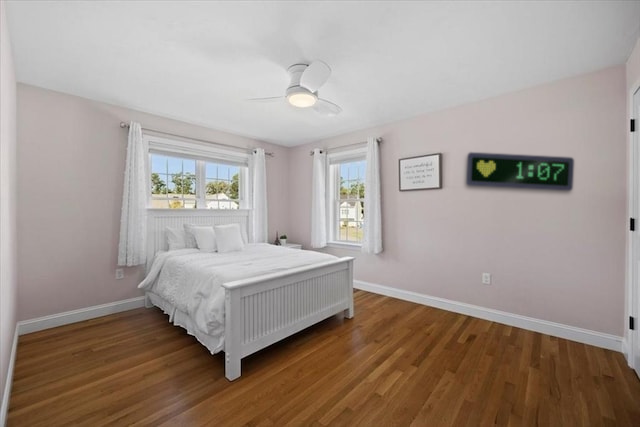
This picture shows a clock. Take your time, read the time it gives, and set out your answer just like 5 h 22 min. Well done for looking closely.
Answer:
1 h 07 min
